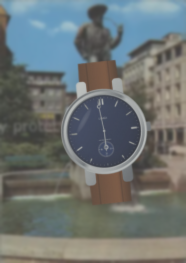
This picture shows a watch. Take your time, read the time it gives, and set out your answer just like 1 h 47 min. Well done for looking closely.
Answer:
5 h 59 min
